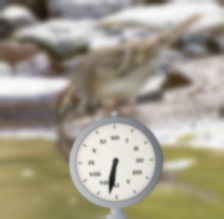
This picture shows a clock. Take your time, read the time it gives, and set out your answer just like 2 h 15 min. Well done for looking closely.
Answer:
6 h 32 min
